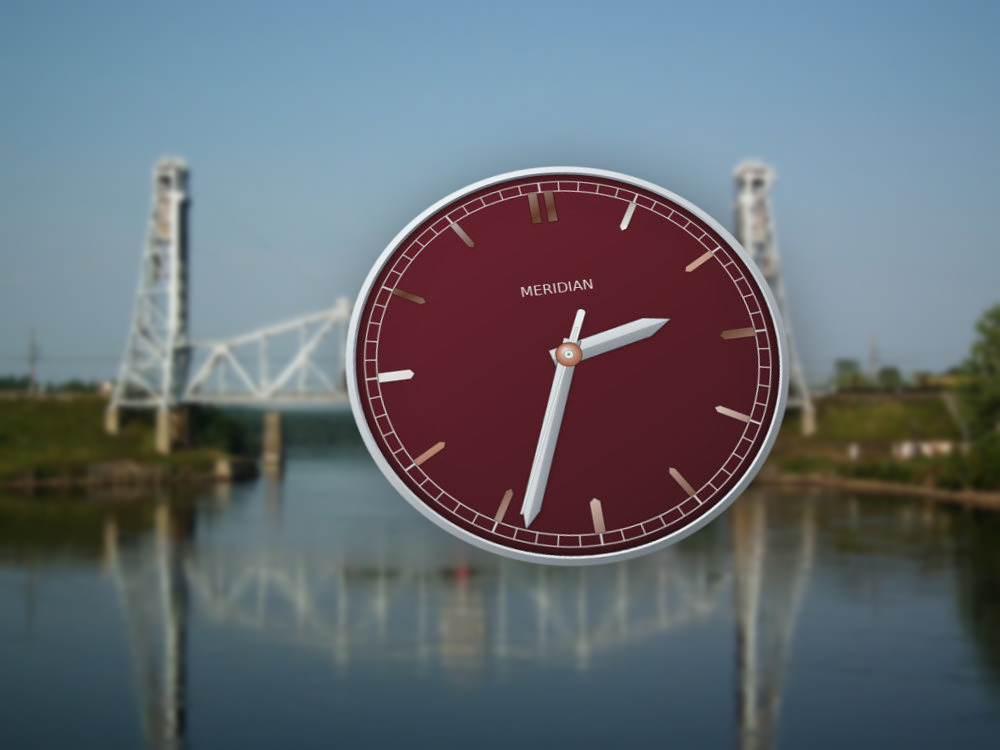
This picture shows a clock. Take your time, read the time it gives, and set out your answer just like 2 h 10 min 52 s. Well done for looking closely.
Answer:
2 h 33 min 34 s
